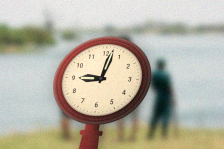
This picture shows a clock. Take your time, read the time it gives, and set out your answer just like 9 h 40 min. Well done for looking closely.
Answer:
9 h 02 min
